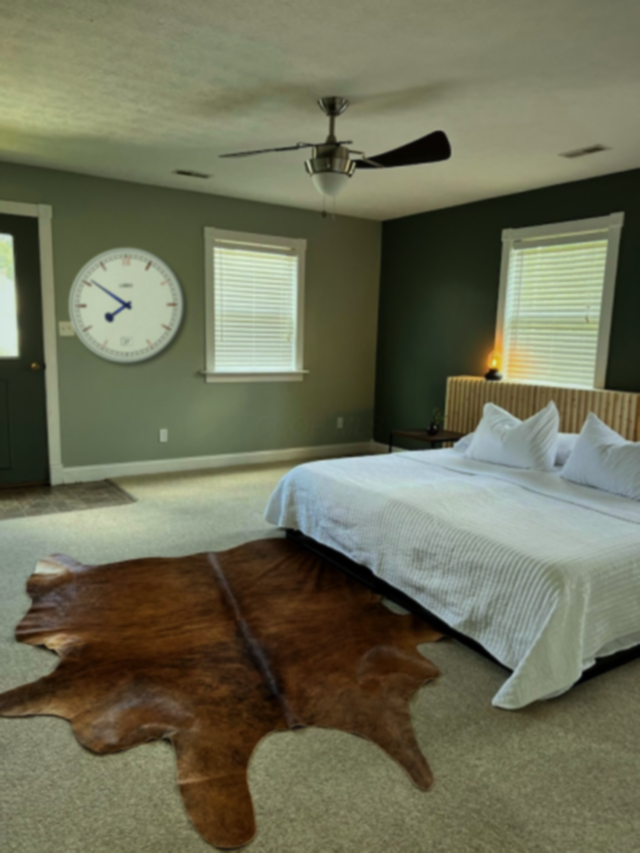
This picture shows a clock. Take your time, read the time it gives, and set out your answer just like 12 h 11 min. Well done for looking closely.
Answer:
7 h 51 min
